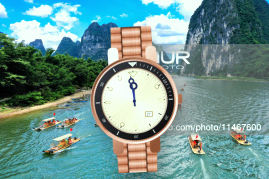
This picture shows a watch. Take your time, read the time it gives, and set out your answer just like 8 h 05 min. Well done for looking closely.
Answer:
11 h 59 min
